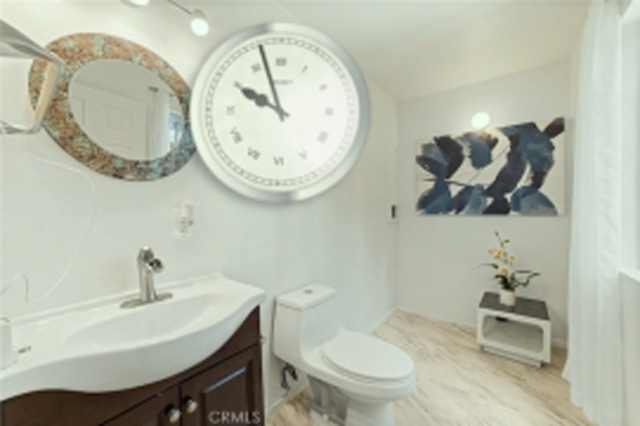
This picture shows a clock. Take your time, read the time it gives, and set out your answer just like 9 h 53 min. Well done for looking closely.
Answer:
9 h 57 min
